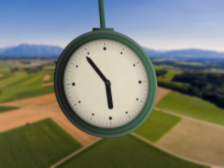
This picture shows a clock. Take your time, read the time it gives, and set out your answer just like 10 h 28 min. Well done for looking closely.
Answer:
5 h 54 min
